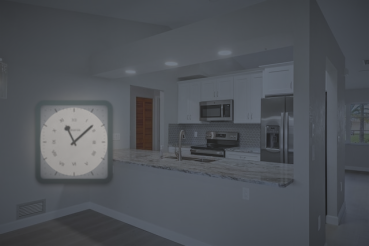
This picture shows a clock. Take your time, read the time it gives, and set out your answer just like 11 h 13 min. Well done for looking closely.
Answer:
11 h 08 min
